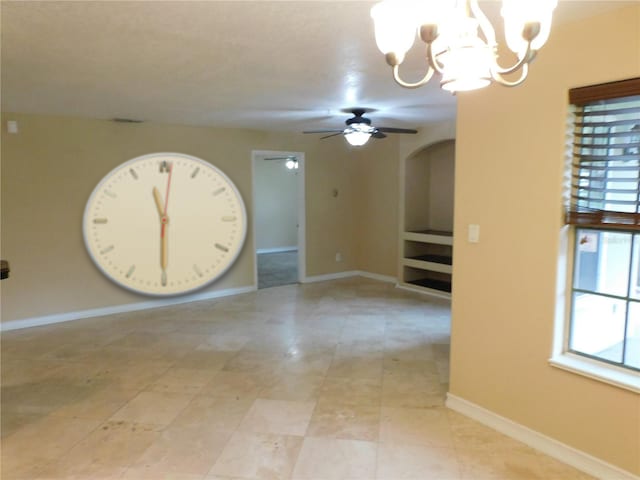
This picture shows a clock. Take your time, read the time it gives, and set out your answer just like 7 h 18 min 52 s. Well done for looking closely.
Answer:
11 h 30 min 01 s
